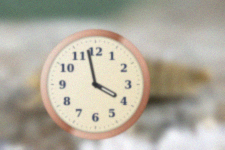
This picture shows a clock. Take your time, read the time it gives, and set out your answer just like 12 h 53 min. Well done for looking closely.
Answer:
3 h 58 min
